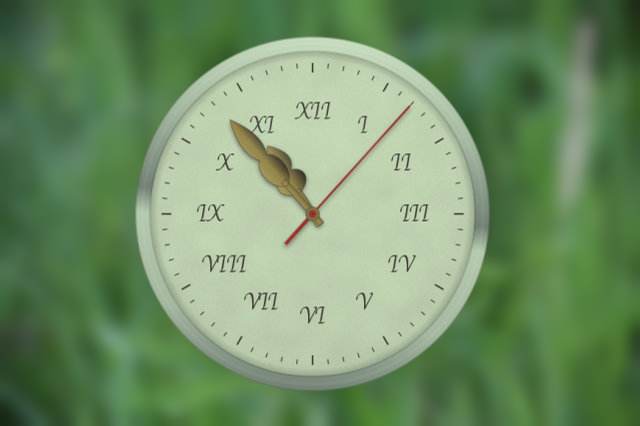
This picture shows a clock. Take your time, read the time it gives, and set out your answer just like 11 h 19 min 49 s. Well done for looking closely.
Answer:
10 h 53 min 07 s
